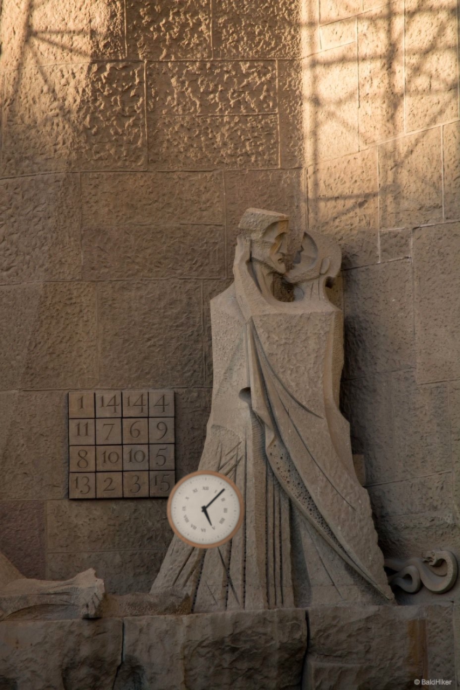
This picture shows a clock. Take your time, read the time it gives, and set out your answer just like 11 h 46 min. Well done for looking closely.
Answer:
5 h 07 min
